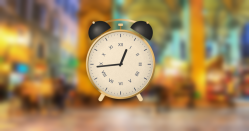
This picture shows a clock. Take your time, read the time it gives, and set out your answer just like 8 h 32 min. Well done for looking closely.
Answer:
12 h 44 min
